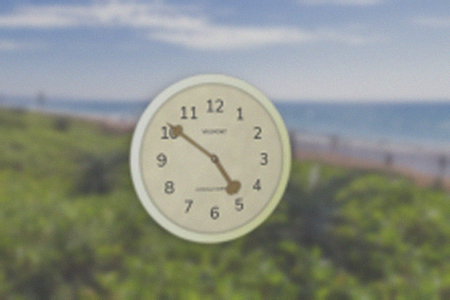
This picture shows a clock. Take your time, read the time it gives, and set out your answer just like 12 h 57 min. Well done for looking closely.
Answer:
4 h 51 min
